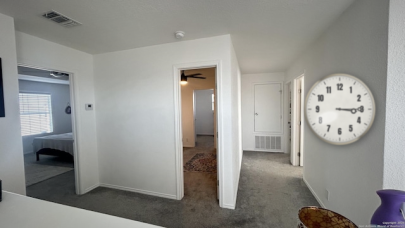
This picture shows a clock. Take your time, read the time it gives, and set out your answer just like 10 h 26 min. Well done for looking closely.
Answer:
3 h 15 min
